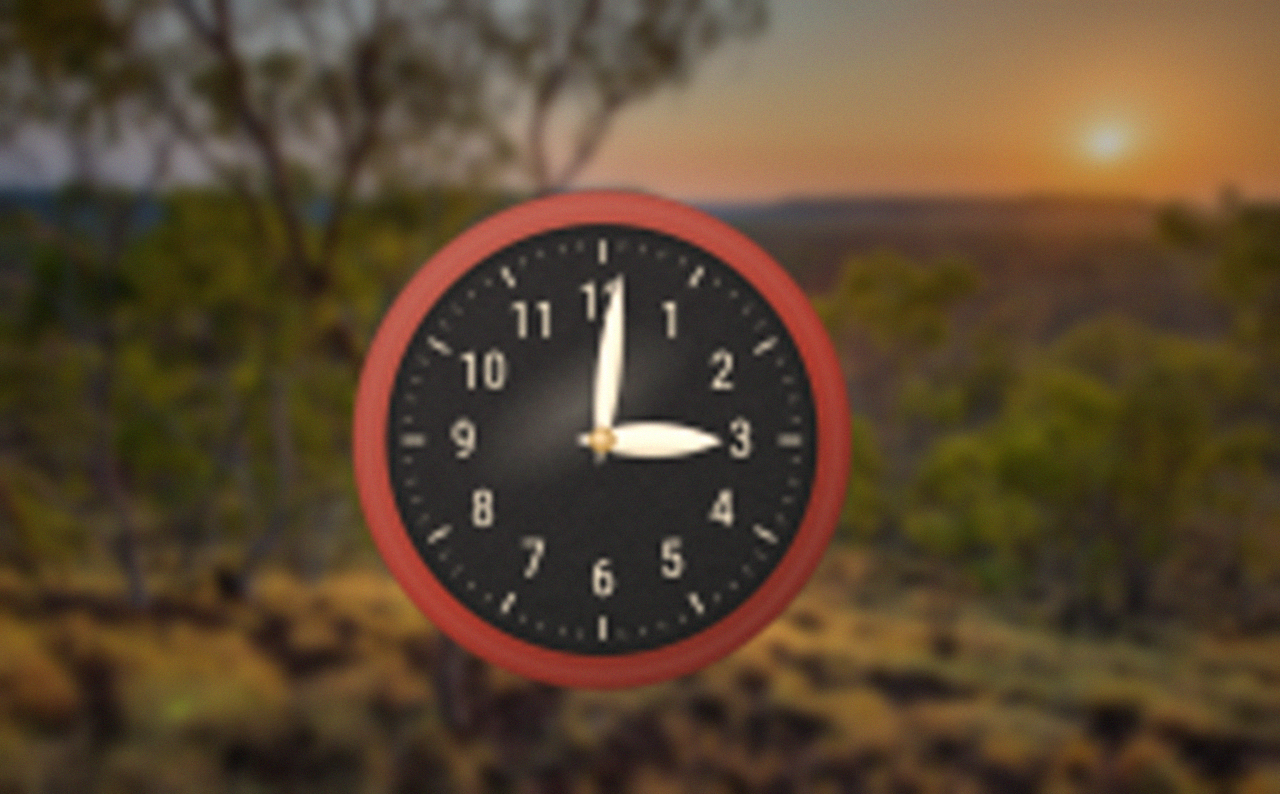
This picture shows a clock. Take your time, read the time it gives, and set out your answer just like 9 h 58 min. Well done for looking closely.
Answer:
3 h 01 min
